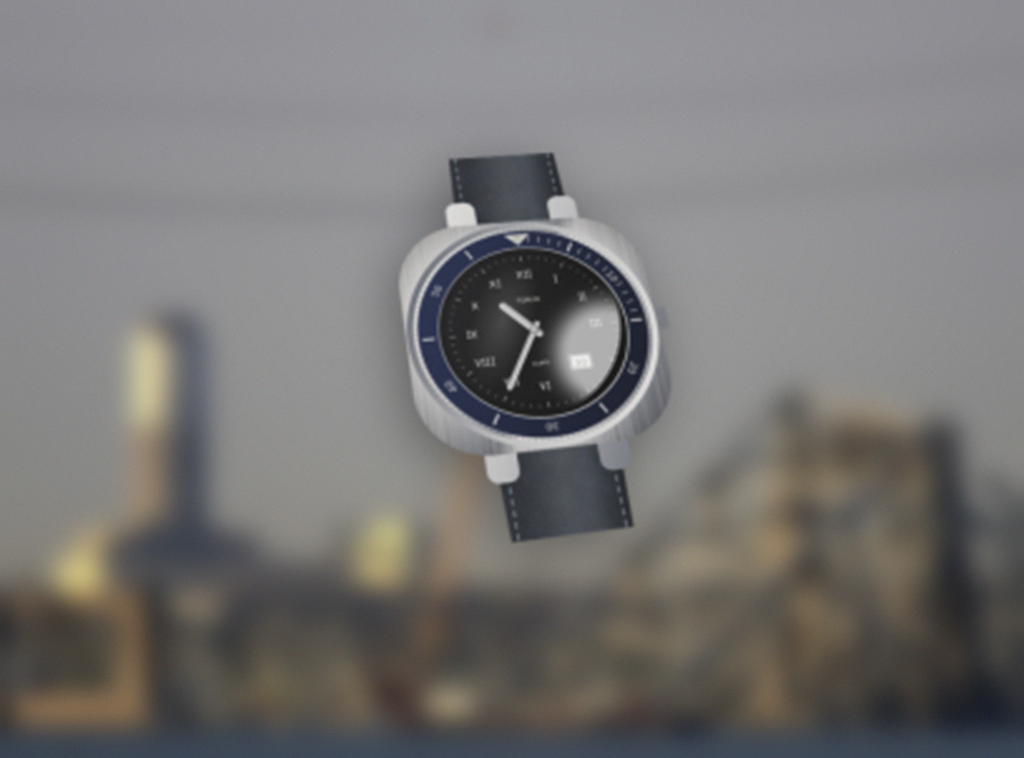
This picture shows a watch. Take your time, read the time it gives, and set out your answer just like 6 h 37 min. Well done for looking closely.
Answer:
10 h 35 min
